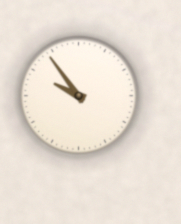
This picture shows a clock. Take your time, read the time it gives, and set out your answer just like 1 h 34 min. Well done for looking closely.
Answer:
9 h 54 min
